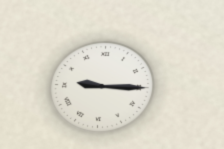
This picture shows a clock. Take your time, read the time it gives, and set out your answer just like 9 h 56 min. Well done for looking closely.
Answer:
9 h 15 min
